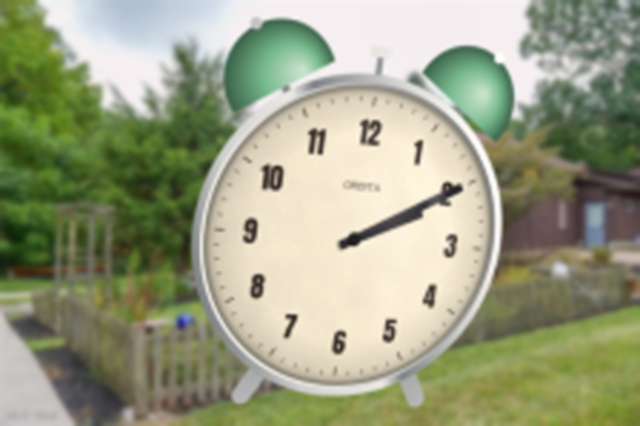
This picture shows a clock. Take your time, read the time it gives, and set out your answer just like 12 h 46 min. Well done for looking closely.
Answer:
2 h 10 min
